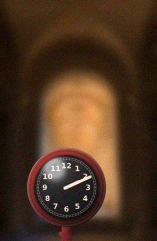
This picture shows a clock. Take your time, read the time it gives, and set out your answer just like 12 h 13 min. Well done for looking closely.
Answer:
2 h 11 min
